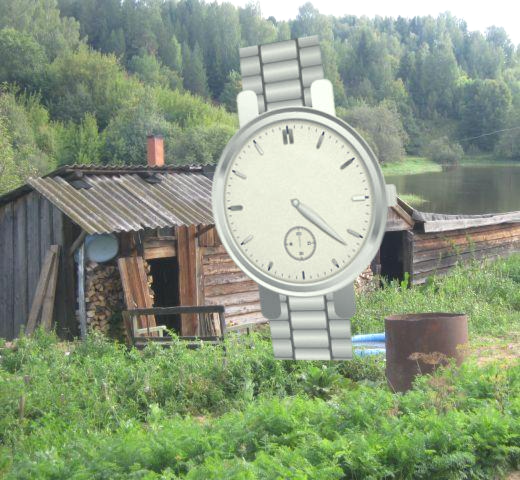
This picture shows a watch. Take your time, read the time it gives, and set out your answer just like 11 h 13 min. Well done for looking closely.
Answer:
4 h 22 min
